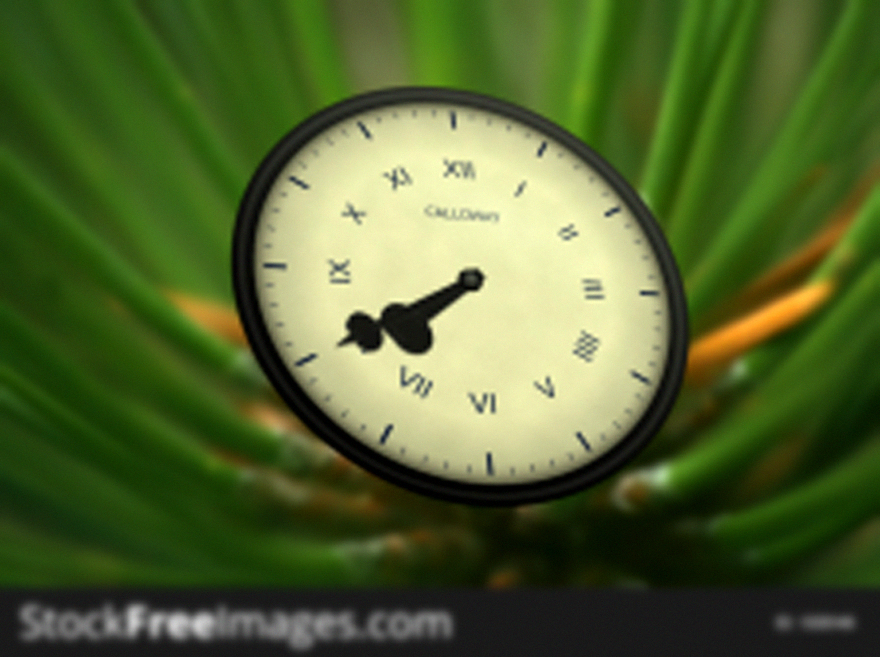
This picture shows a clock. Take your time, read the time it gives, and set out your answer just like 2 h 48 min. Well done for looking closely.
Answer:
7 h 40 min
